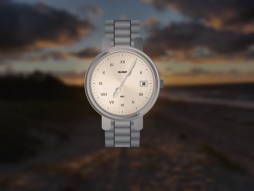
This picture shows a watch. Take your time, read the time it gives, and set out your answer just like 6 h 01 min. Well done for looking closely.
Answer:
7 h 05 min
